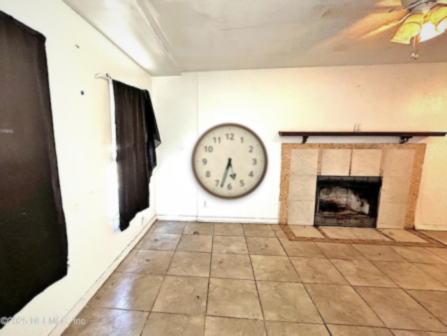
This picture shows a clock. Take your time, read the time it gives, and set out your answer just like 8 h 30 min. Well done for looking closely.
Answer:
5 h 33 min
